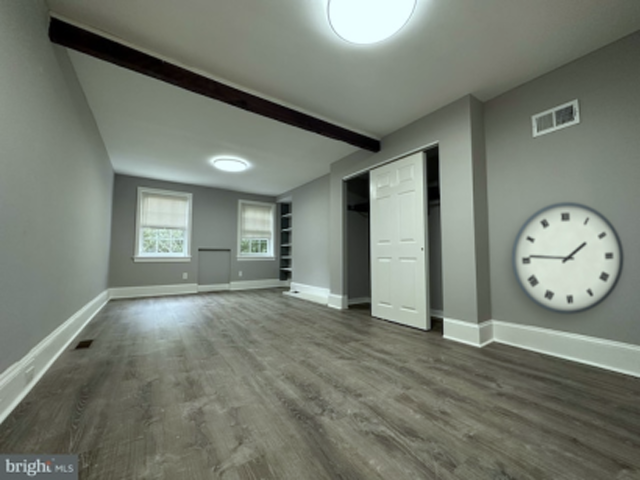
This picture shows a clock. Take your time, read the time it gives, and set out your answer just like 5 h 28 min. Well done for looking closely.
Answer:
1 h 46 min
